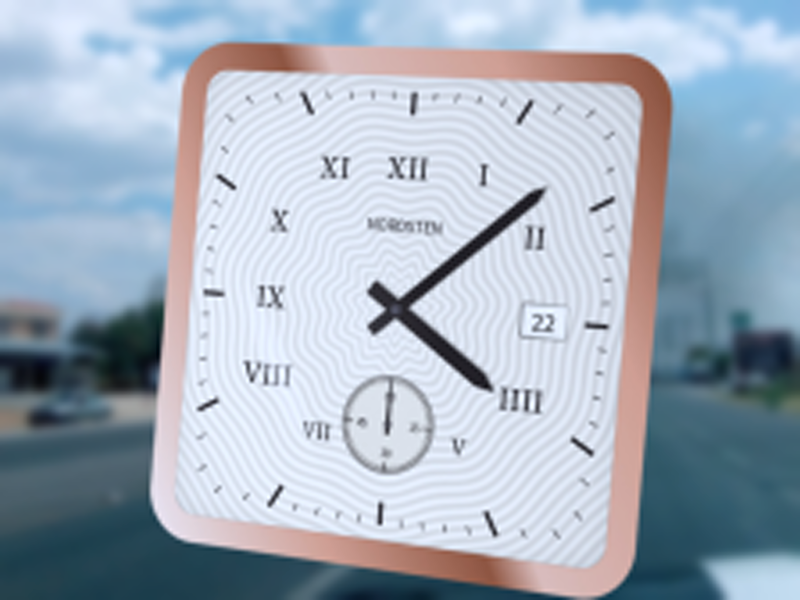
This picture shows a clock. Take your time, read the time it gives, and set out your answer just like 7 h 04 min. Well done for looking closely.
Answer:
4 h 08 min
